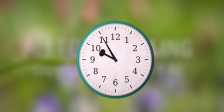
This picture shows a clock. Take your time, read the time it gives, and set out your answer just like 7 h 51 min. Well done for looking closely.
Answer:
9 h 55 min
